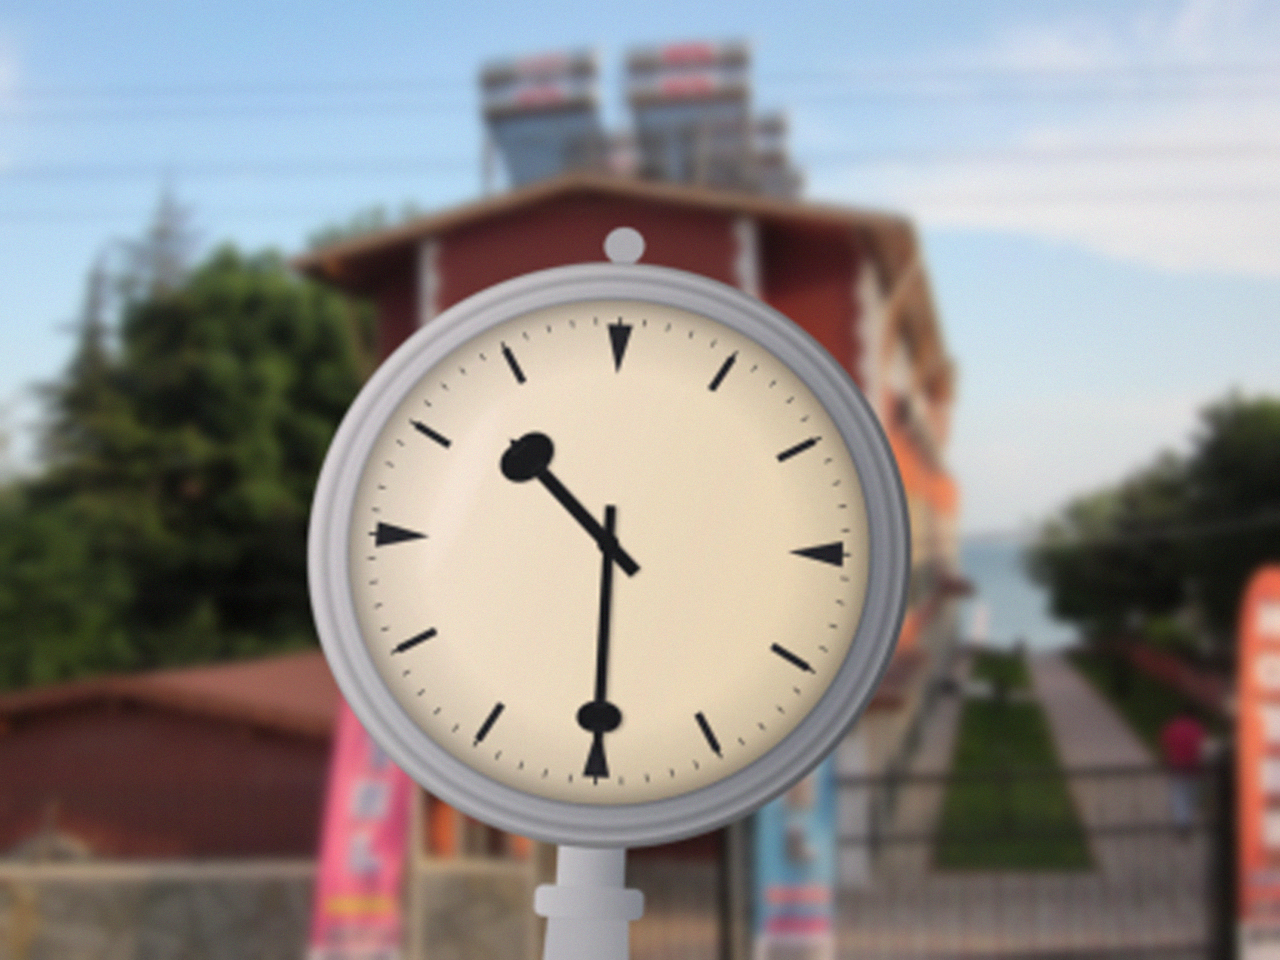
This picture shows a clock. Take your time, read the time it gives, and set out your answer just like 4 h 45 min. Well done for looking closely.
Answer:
10 h 30 min
